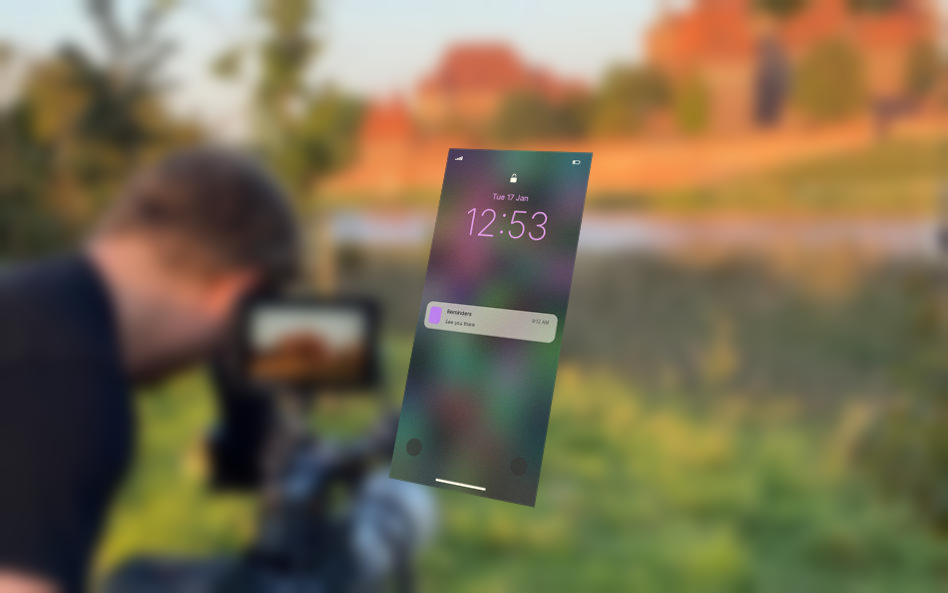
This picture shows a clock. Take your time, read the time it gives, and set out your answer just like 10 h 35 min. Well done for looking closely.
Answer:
12 h 53 min
